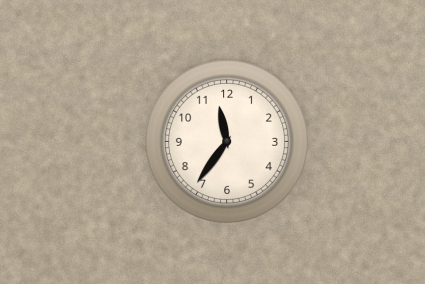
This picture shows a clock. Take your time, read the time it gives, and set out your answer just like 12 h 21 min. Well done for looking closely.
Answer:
11 h 36 min
